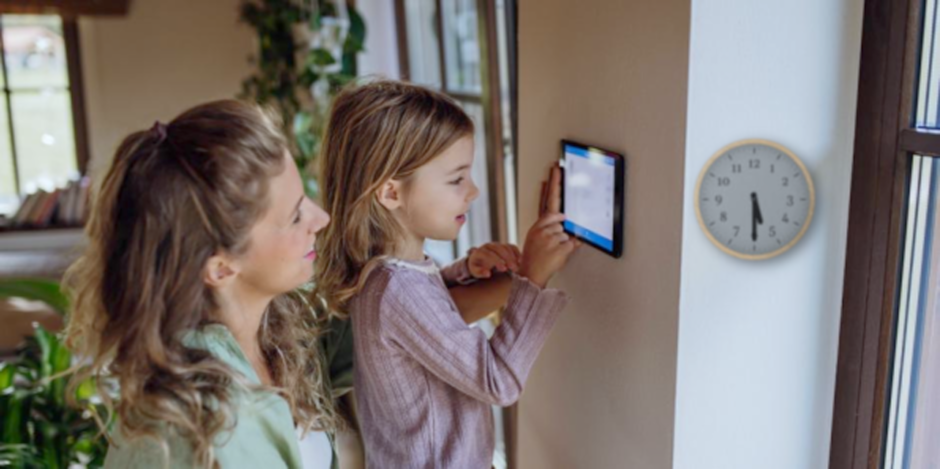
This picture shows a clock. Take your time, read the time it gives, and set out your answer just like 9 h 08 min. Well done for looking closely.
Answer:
5 h 30 min
